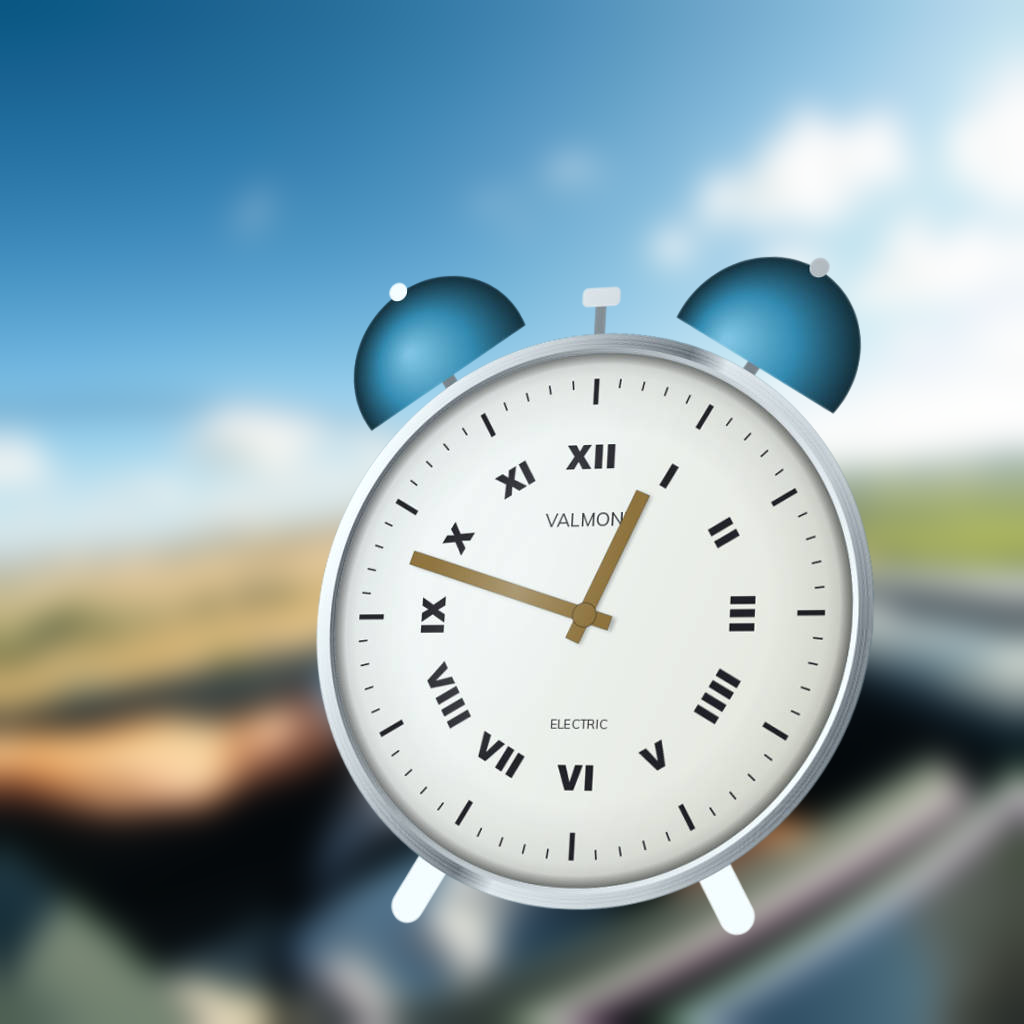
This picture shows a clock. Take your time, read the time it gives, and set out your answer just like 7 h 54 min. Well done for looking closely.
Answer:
12 h 48 min
